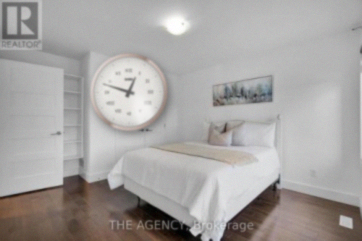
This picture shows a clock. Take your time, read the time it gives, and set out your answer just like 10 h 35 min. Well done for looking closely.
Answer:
12 h 48 min
